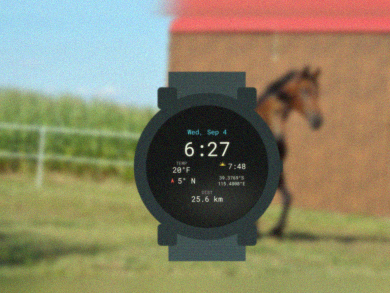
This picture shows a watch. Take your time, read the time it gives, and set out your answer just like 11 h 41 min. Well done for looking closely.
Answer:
6 h 27 min
